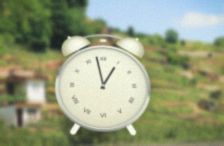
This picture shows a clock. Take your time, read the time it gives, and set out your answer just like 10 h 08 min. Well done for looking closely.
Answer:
12 h 58 min
